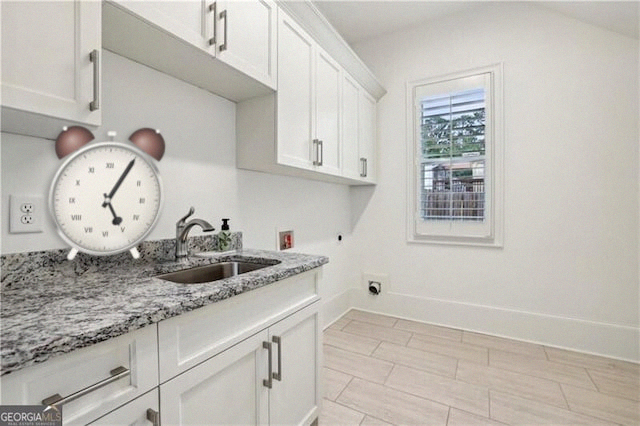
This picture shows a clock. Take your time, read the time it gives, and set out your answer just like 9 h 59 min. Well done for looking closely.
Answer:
5 h 05 min
